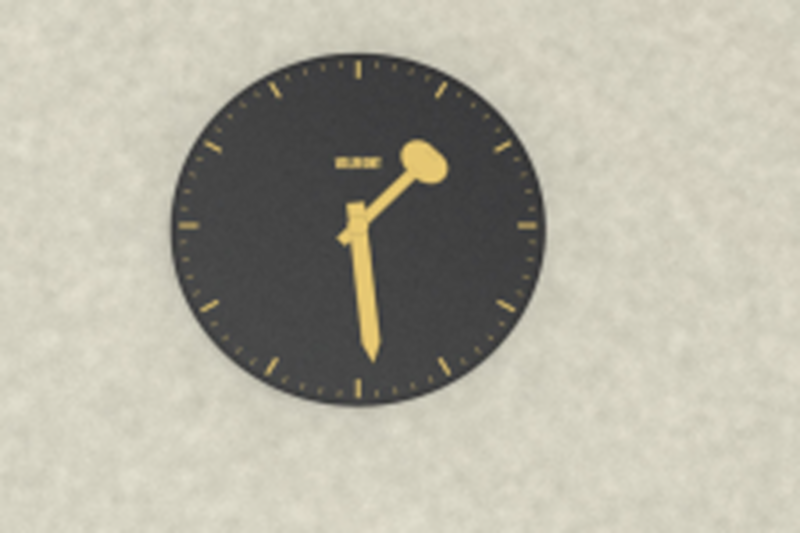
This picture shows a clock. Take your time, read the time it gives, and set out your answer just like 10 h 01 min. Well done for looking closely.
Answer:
1 h 29 min
